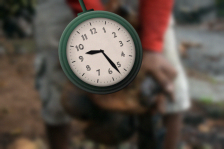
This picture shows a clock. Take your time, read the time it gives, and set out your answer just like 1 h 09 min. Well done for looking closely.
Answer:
9 h 27 min
